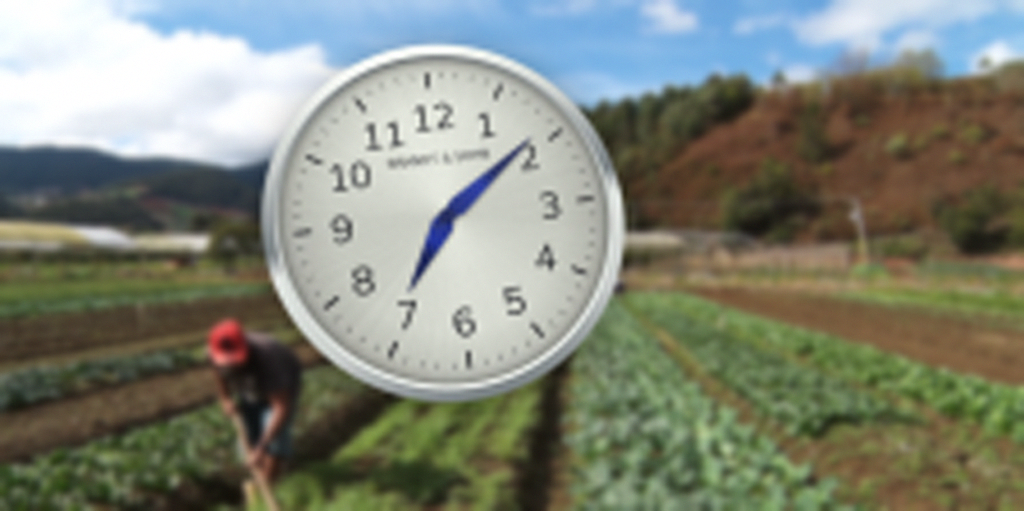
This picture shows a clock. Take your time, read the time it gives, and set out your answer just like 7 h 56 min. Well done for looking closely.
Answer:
7 h 09 min
